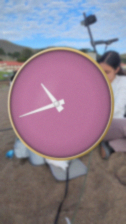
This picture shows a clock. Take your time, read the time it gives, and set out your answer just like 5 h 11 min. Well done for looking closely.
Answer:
10 h 42 min
